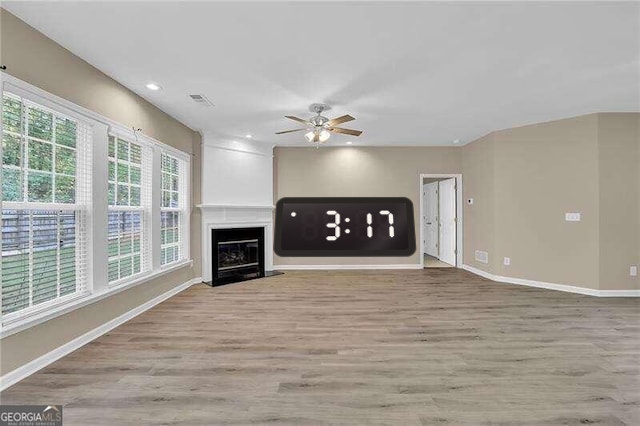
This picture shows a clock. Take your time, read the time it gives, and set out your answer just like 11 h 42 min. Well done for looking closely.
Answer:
3 h 17 min
